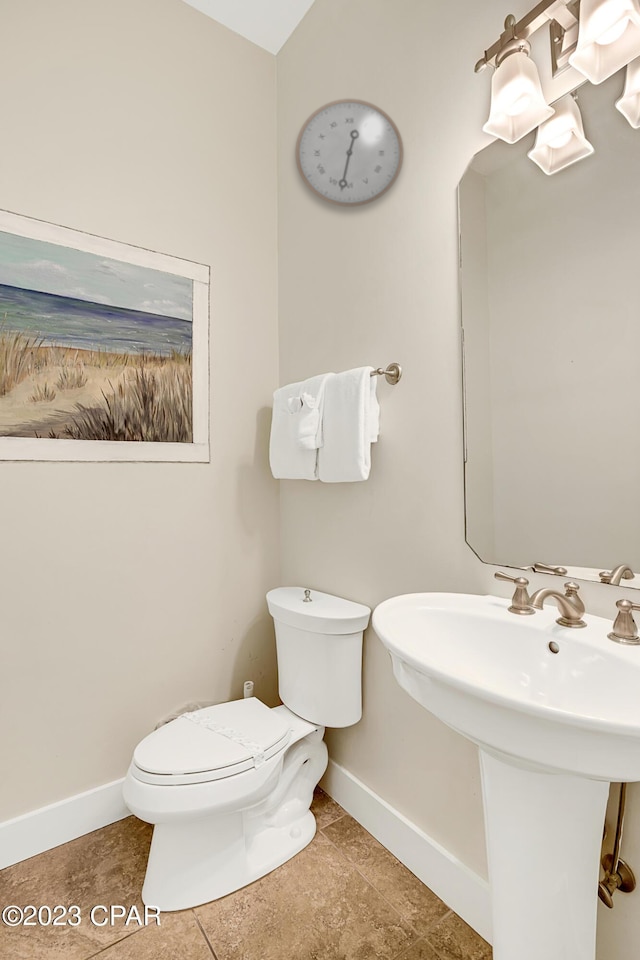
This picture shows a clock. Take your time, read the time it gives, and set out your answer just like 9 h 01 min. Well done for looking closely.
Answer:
12 h 32 min
